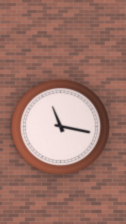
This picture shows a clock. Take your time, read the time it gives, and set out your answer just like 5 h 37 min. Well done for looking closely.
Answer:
11 h 17 min
